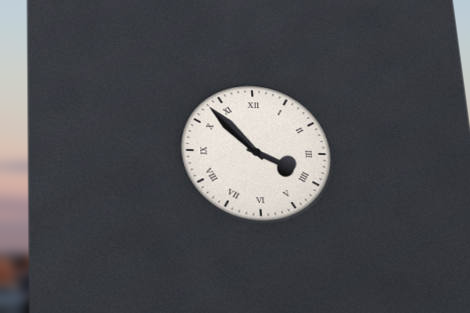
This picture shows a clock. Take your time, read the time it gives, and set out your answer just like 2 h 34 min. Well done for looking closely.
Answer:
3 h 53 min
